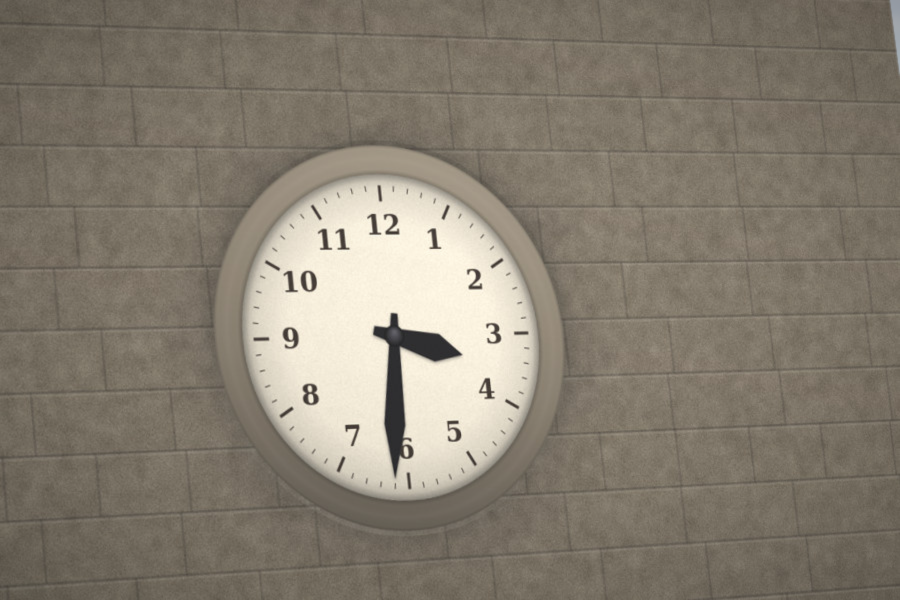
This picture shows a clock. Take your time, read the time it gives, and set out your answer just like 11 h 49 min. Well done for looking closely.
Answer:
3 h 31 min
